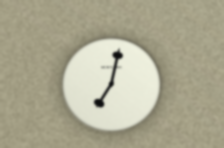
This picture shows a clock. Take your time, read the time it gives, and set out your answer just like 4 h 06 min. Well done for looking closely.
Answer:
7 h 02 min
